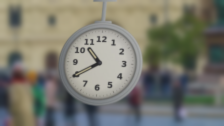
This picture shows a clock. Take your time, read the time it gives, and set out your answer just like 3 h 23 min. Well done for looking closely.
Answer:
10 h 40 min
